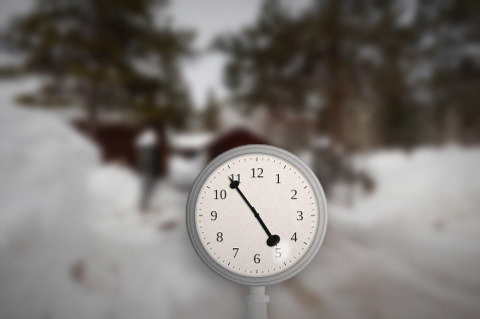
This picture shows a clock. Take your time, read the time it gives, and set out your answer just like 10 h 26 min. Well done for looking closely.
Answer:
4 h 54 min
